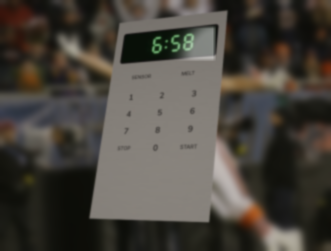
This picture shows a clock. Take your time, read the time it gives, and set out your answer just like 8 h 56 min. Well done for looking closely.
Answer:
6 h 58 min
